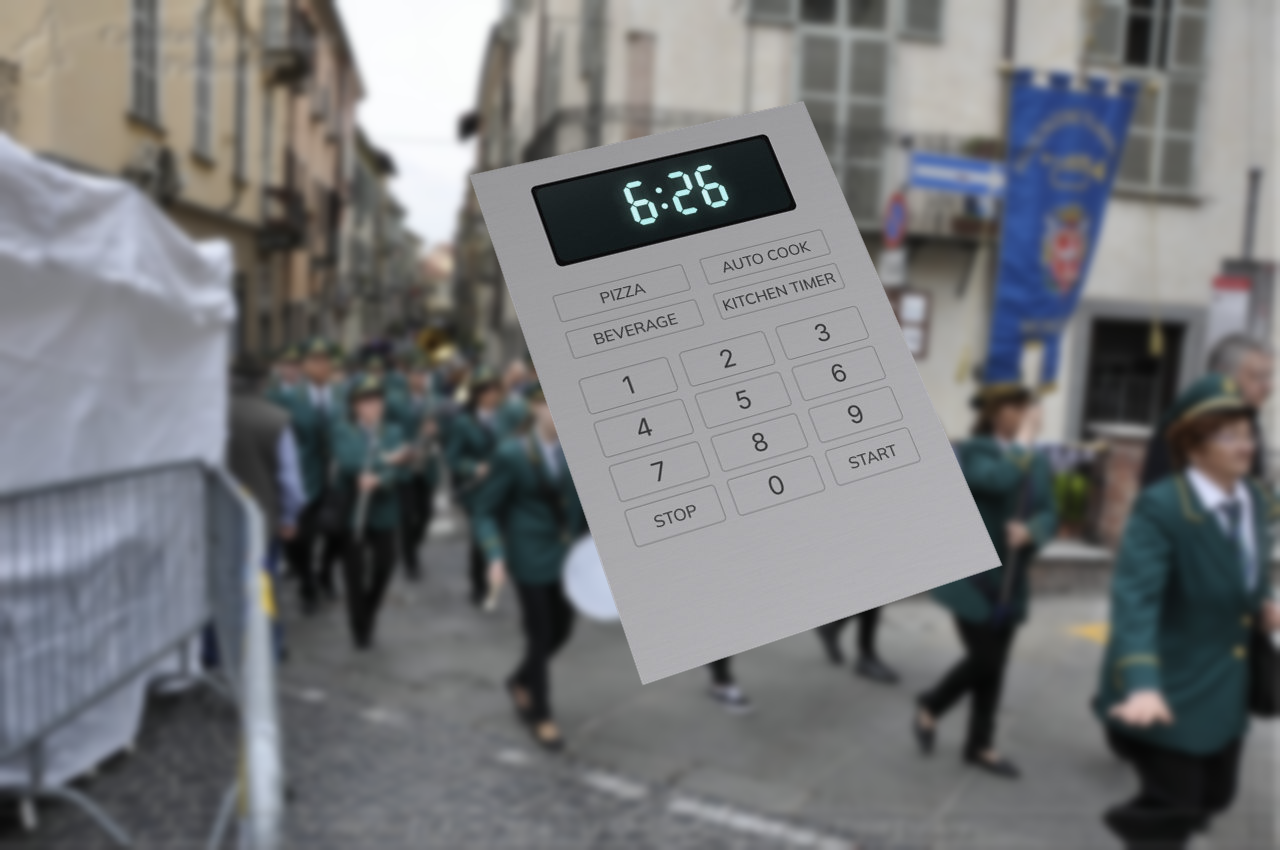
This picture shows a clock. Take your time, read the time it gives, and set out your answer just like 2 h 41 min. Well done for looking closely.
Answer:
6 h 26 min
